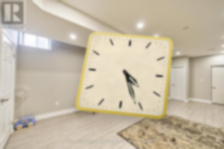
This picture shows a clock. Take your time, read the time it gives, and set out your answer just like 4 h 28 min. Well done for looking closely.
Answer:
4 h 26 min
